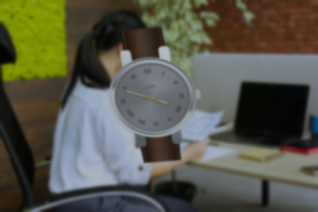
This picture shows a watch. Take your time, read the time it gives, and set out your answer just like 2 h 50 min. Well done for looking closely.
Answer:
3 h 49 min
